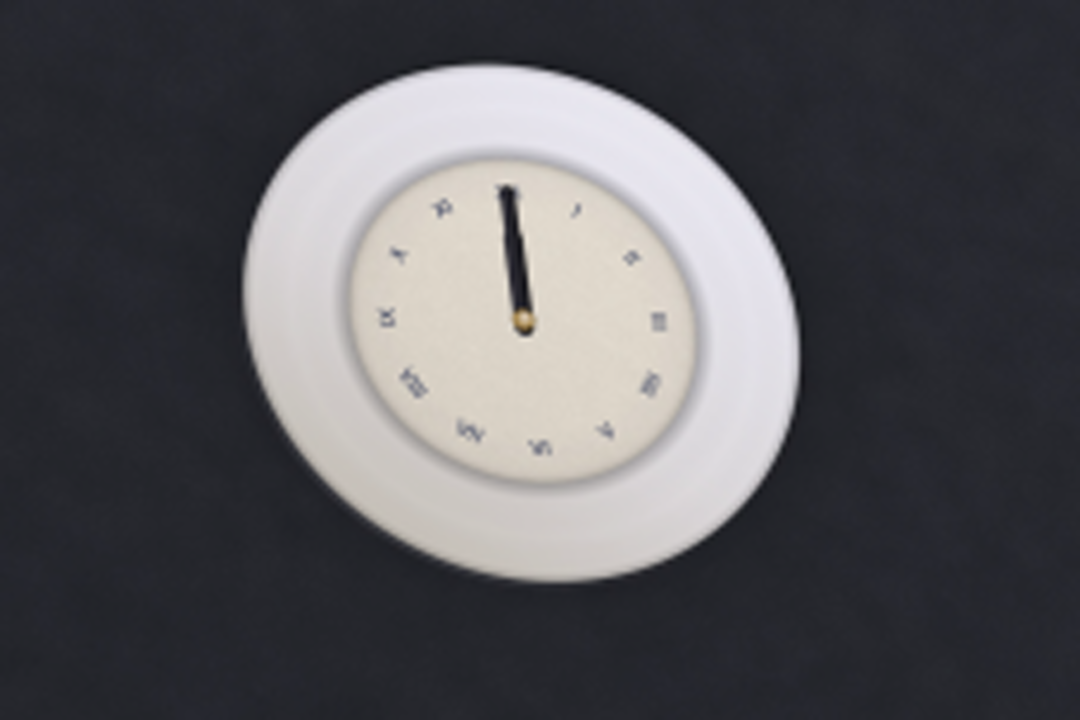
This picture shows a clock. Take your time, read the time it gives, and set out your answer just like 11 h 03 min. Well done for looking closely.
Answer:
12 h 00 min
